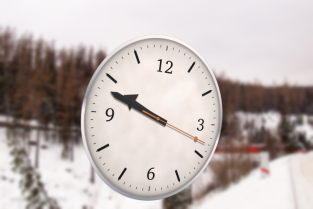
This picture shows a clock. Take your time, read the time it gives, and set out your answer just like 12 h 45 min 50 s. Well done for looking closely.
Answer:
9 h 48 min 18 s
